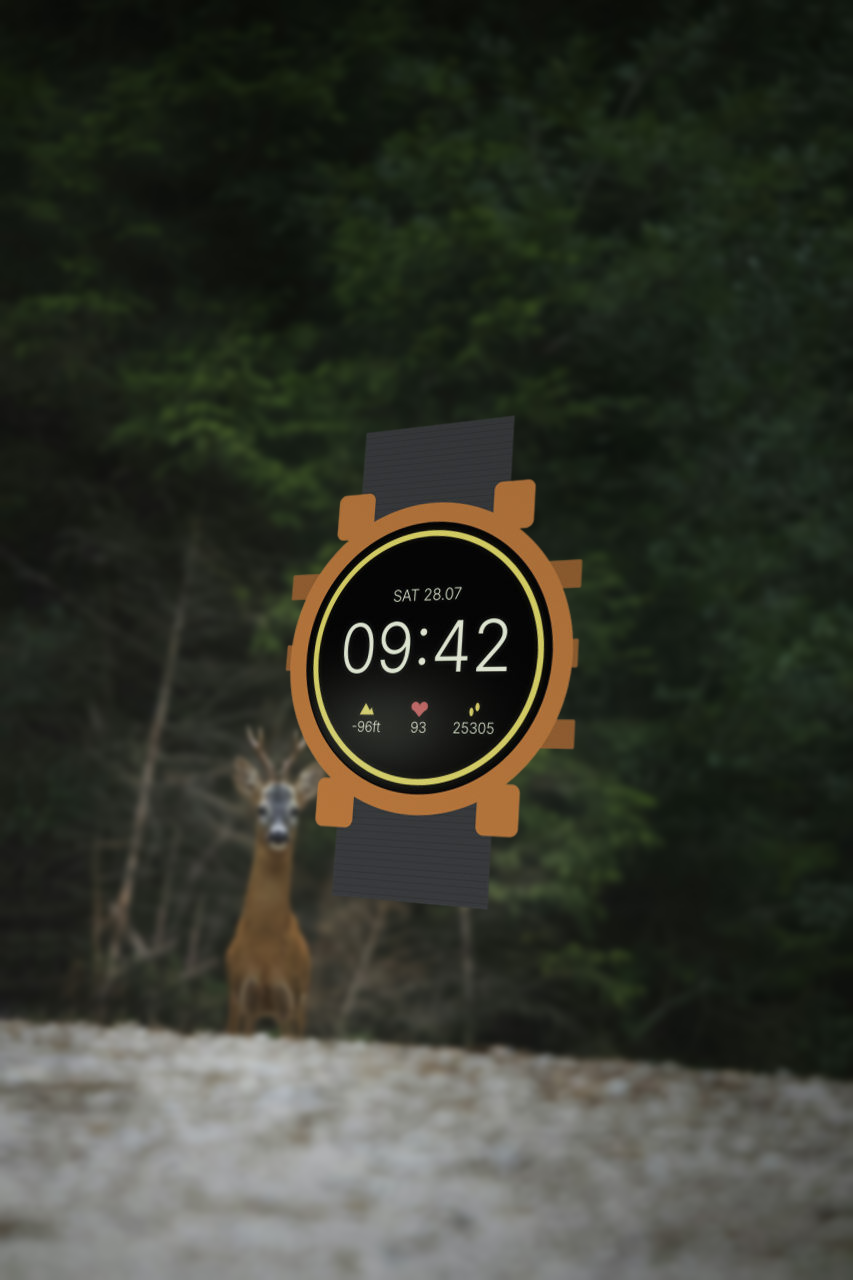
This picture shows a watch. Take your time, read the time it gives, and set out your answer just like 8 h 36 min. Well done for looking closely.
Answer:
9 h 42 min
